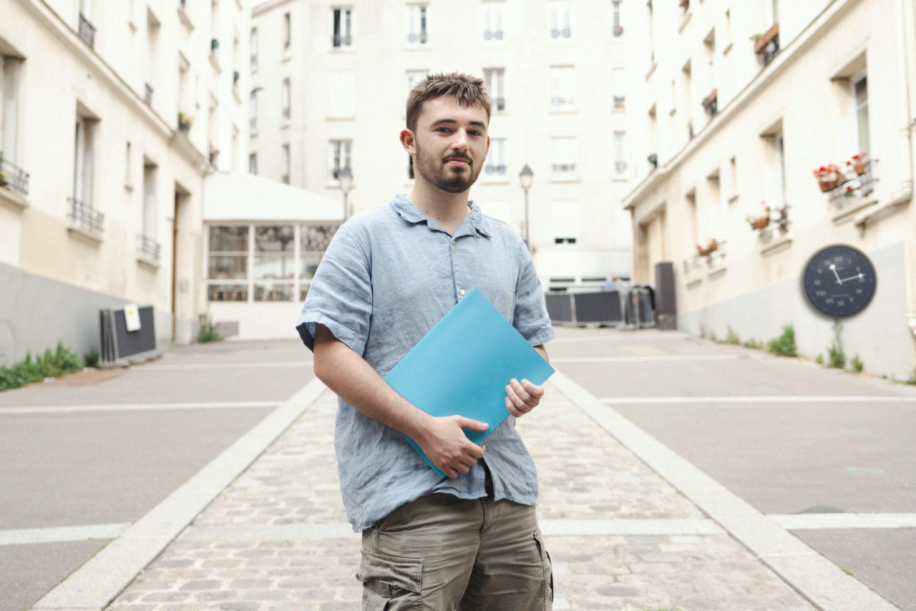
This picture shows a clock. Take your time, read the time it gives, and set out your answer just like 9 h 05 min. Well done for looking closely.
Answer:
11 h 13 min
